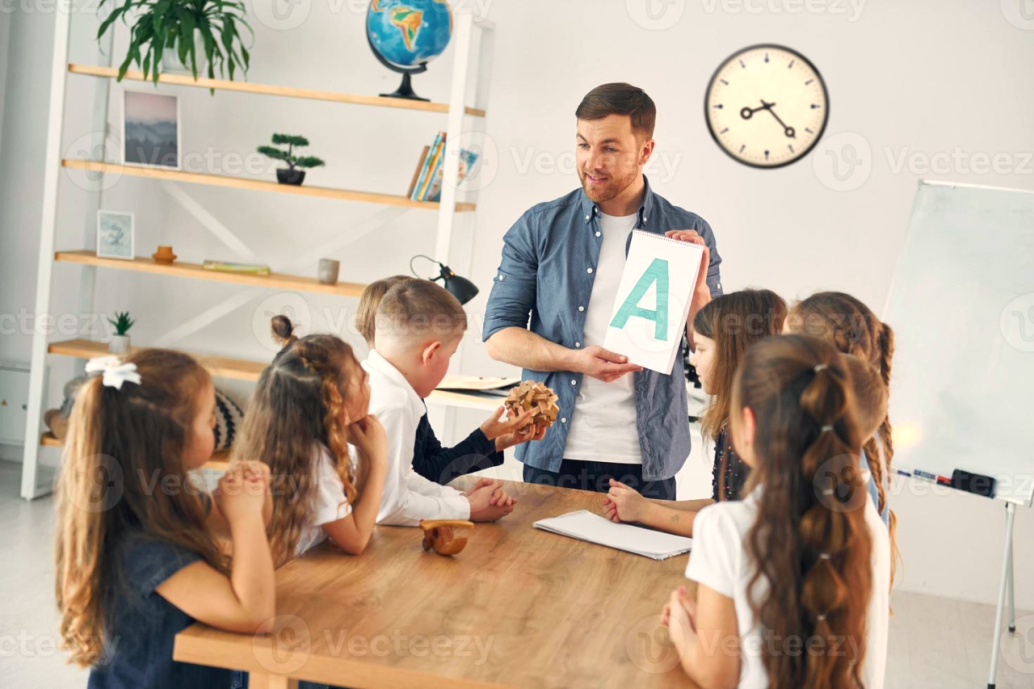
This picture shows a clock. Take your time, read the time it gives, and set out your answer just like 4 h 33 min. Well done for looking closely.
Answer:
8 h 23 min
